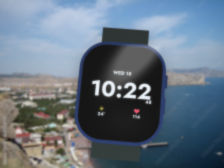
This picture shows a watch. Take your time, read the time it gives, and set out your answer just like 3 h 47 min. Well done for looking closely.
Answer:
10 h 22 min
